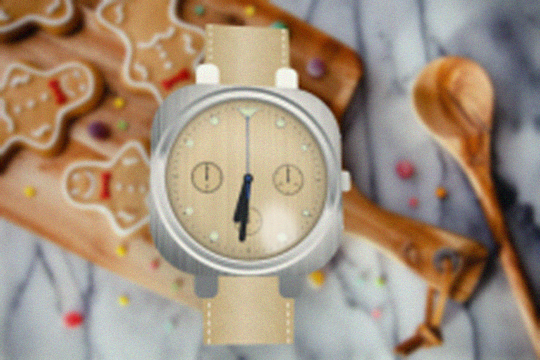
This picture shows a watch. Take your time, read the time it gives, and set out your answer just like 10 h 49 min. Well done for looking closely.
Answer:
6 h 31 min
